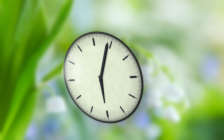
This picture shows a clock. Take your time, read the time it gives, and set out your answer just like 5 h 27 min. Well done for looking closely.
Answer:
6 h 04 min
